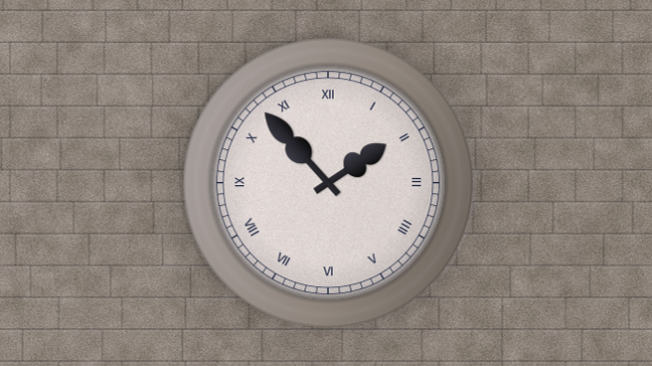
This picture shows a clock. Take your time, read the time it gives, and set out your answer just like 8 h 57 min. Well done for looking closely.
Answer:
1 h 53 min
